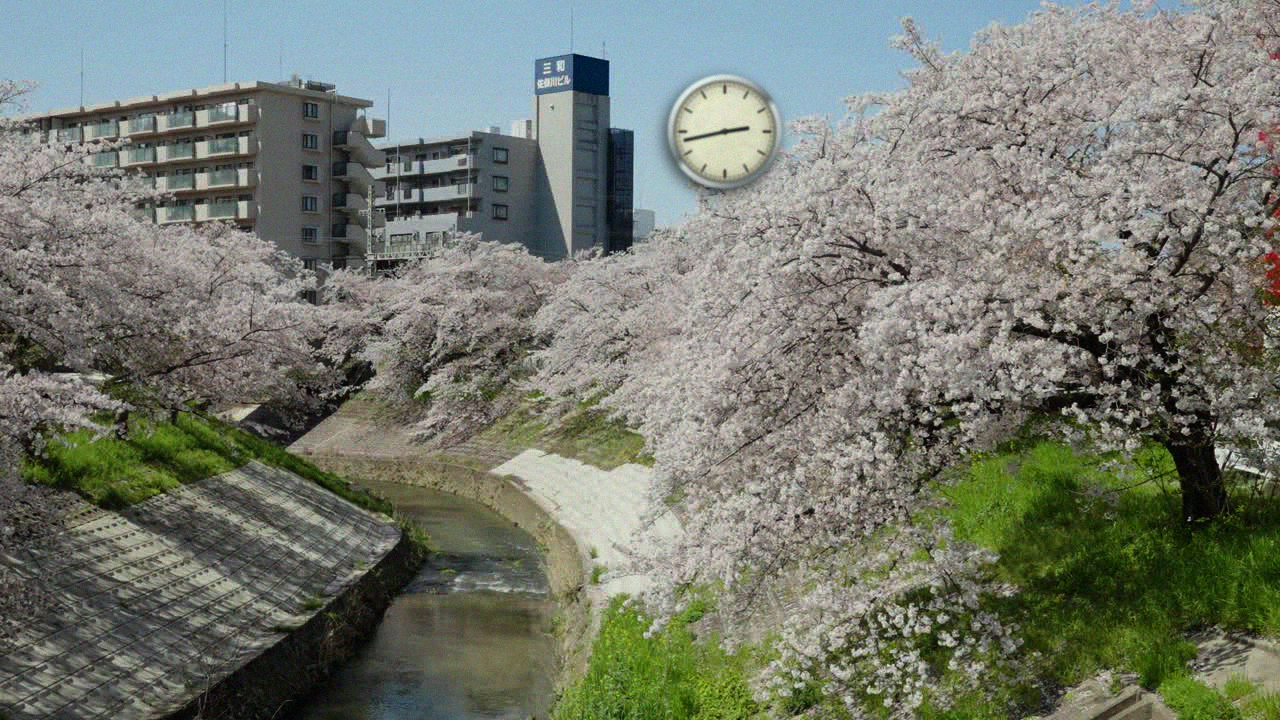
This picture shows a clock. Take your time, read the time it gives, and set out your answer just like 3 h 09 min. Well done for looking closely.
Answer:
2 h 43 min
